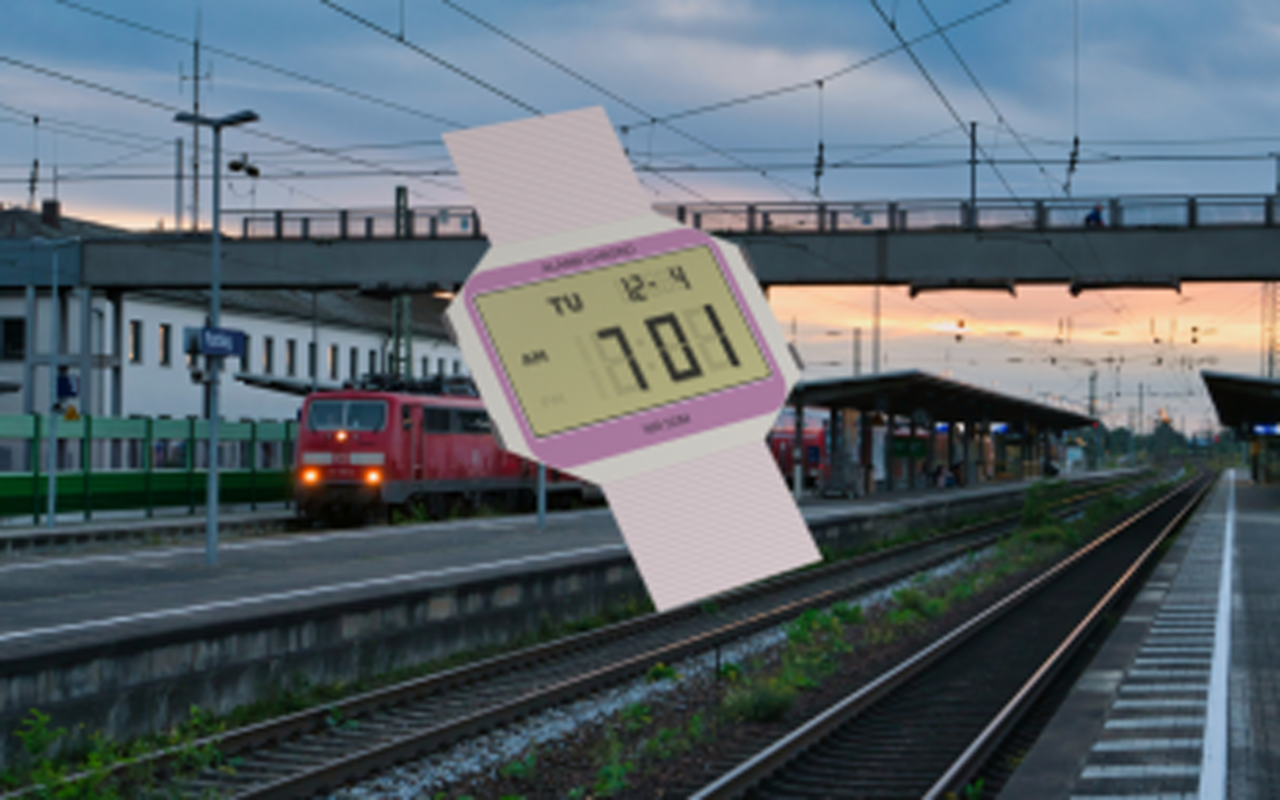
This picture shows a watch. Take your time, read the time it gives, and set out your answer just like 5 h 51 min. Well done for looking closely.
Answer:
7 h 01 min
